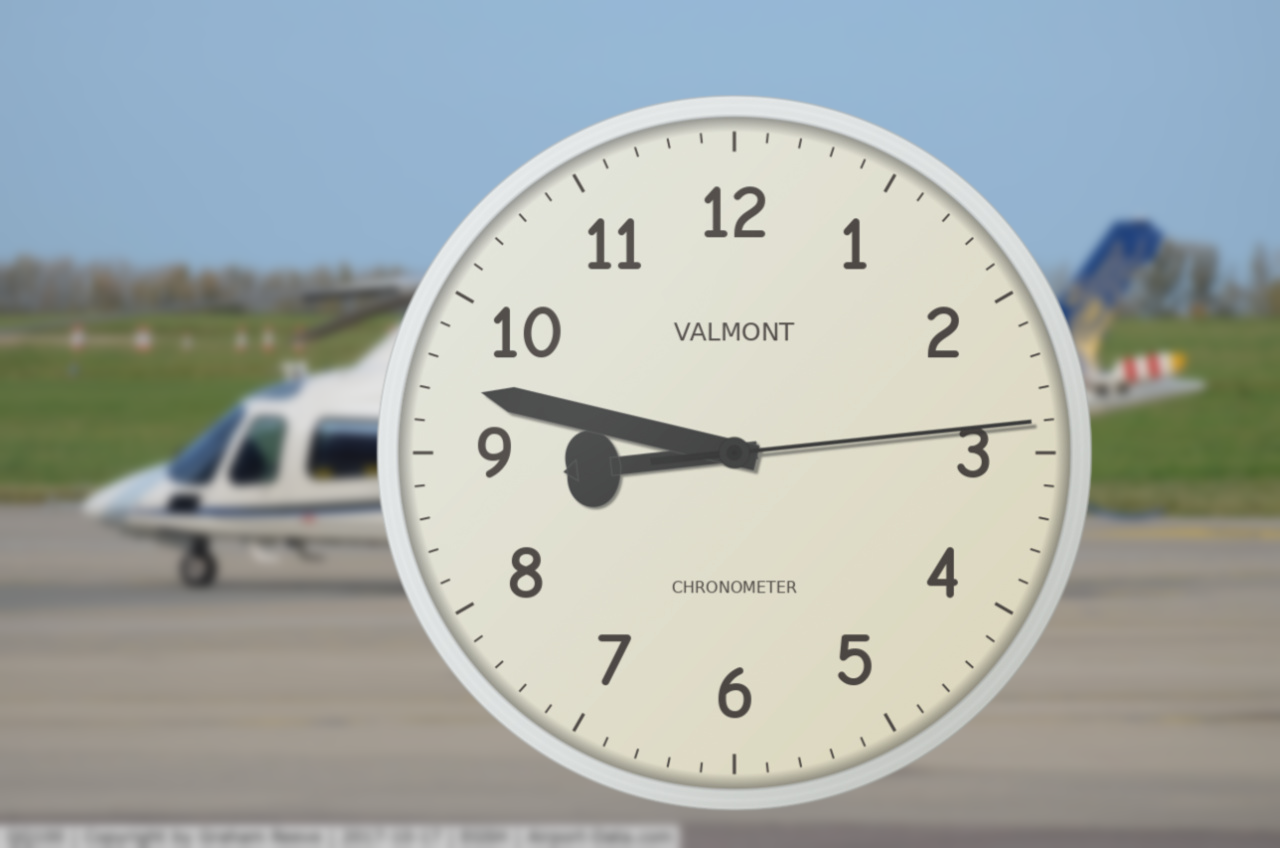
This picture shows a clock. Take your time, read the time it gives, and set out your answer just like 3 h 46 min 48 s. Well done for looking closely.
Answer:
8 h 47 min 14 s
